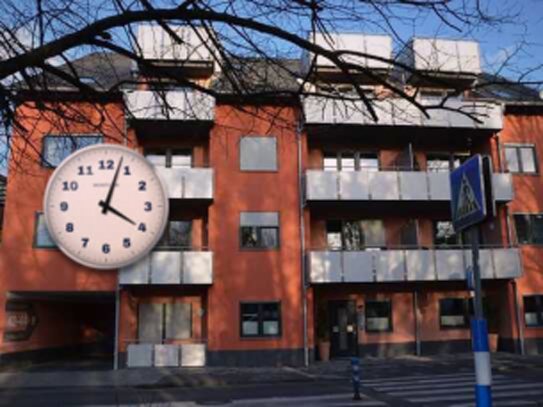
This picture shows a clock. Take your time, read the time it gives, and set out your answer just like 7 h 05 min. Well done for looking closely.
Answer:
4 h 03 min
